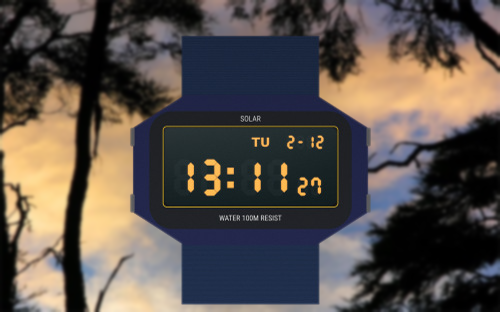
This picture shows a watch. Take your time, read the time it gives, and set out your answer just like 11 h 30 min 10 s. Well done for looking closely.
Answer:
13 h 11 min 27 s
